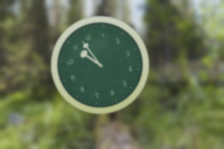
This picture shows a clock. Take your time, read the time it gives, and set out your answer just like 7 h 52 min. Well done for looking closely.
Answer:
10 h 58 min
